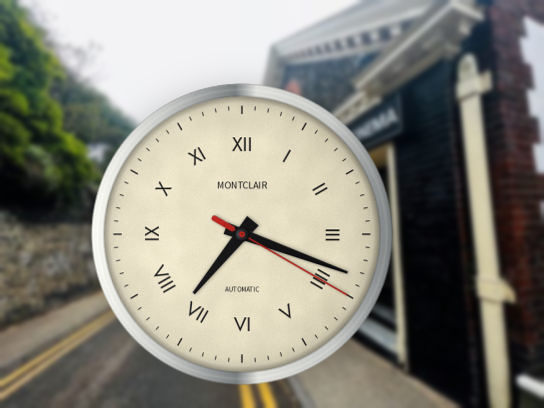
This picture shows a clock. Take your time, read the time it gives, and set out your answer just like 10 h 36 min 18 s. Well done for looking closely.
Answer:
7 h 18 min 20 s
